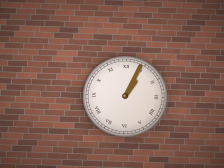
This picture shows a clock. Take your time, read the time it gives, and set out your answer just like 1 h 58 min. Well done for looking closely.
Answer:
1 h 04 min
